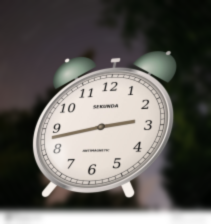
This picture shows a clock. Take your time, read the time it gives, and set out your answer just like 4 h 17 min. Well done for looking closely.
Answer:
2 h 43 min
